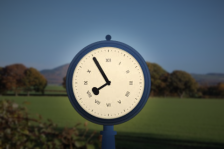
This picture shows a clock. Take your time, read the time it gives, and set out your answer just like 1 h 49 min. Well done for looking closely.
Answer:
7 h 55 min
